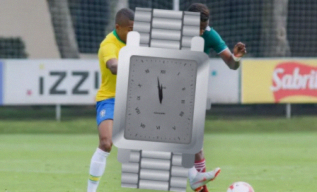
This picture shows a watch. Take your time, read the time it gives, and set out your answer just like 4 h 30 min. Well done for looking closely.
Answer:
11 h 58 min
